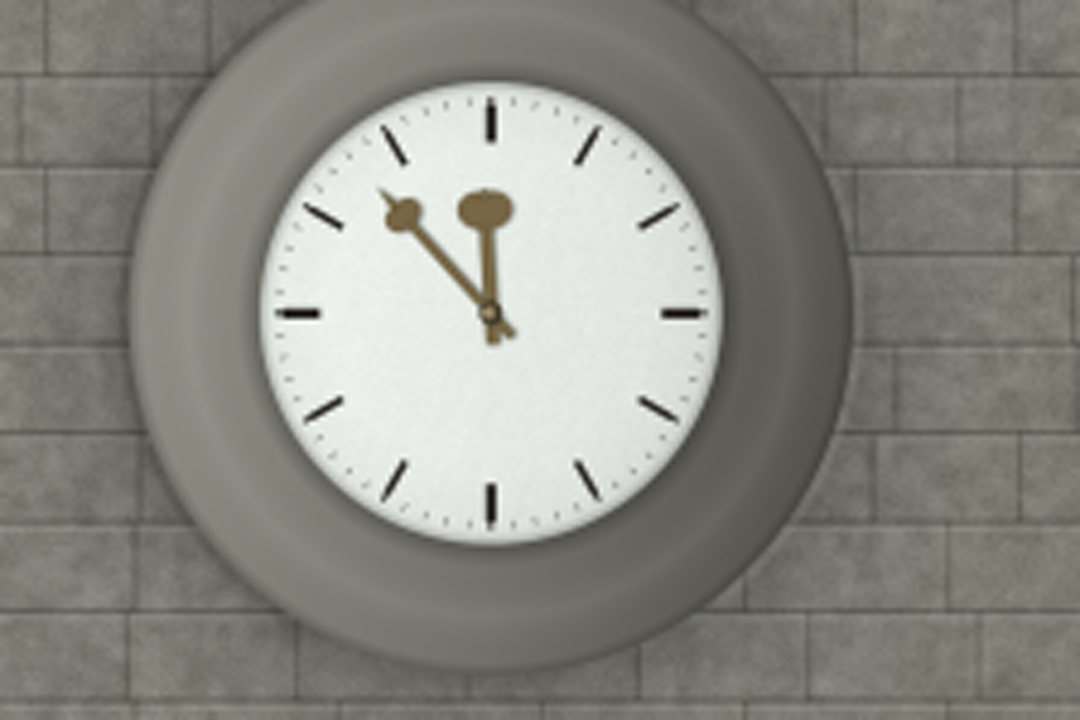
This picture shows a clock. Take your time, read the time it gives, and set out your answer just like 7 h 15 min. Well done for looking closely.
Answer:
11 h 53 min
